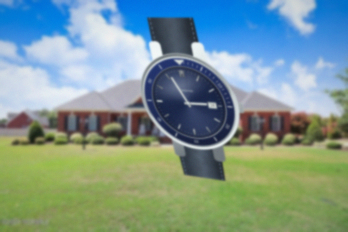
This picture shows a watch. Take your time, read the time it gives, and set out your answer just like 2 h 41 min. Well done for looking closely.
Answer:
2 h 56 min
